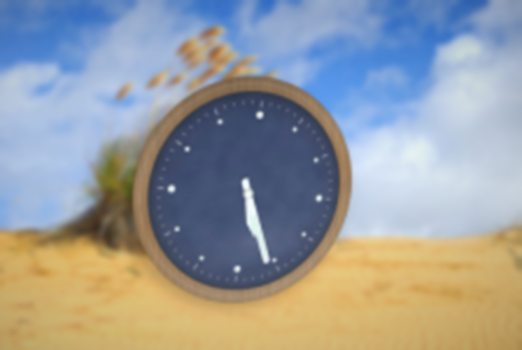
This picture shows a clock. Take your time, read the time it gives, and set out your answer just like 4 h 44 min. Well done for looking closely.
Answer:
5 h 26 min
